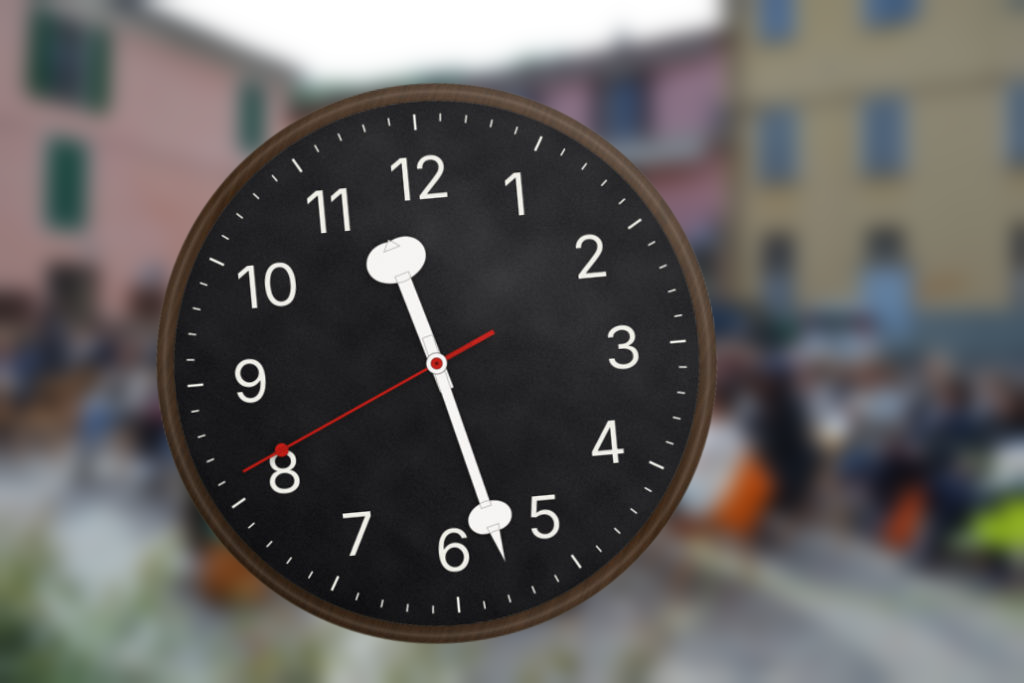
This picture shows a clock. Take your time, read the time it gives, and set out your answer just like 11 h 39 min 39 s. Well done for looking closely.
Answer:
11 h 27 min 41 s
